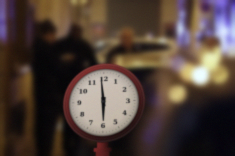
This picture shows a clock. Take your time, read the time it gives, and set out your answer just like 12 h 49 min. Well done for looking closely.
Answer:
5 h 59 min
